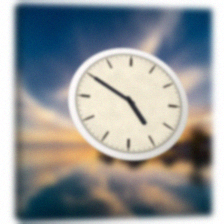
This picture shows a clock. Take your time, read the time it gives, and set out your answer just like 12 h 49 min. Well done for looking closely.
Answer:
4 h 50 min
